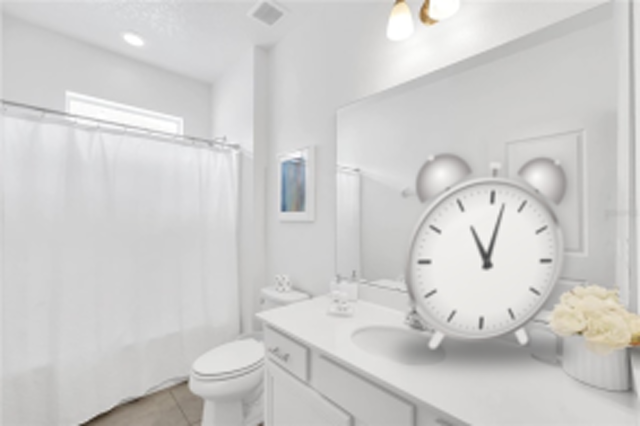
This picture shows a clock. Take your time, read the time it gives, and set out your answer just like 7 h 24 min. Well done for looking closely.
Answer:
11 h 02 min
